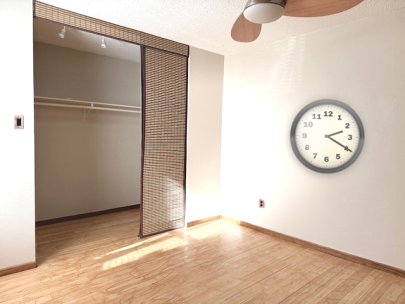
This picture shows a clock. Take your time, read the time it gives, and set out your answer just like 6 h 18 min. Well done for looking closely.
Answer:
2 h 20 min
